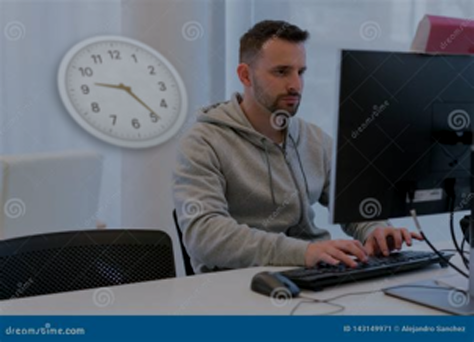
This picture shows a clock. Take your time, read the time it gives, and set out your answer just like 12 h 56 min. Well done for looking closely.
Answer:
9 h 24 min
